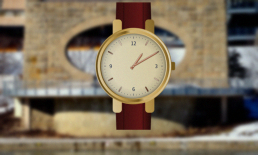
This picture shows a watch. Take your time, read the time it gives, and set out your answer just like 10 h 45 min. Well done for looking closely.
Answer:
1 h 10 min
